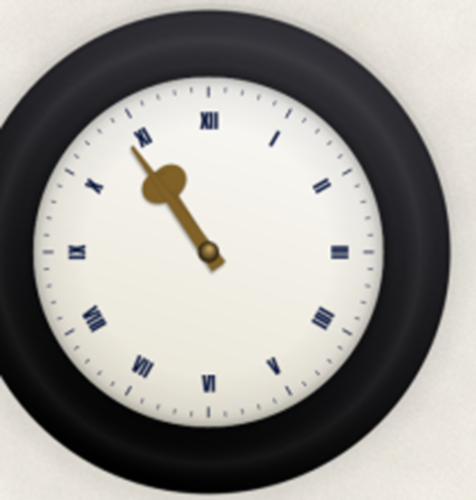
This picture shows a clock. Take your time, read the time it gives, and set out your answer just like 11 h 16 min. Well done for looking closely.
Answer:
10 h 54 min
